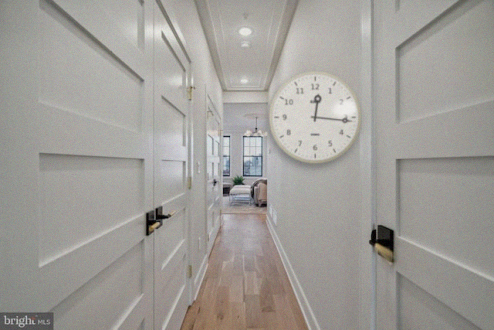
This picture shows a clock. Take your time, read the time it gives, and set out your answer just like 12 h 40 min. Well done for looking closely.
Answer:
12 h 16 min
